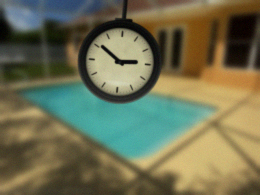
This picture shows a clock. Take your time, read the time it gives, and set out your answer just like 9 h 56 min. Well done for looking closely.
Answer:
2 h 51 min
